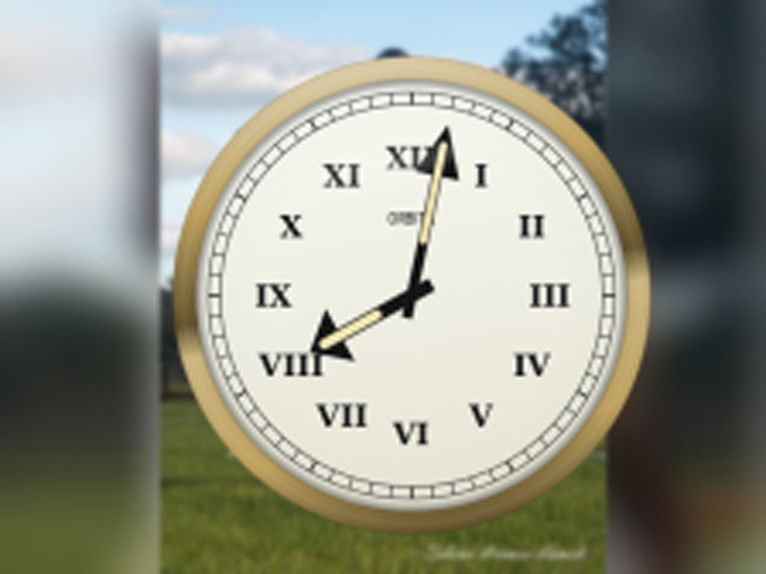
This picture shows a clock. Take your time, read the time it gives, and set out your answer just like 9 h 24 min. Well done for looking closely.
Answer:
8 h 02 min
